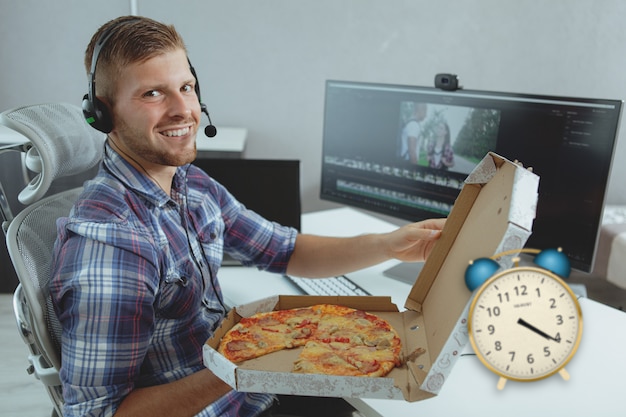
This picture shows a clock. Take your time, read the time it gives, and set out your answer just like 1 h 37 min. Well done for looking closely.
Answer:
4 h 21 min
